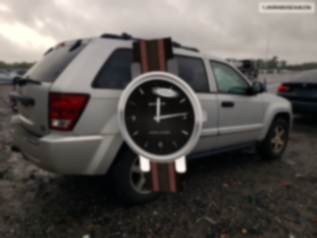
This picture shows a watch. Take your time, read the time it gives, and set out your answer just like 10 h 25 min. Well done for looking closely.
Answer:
12 h 14 min
